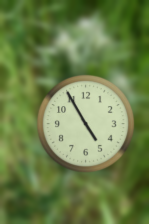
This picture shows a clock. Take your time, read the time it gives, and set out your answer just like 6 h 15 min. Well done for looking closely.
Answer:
4 h 55 min
